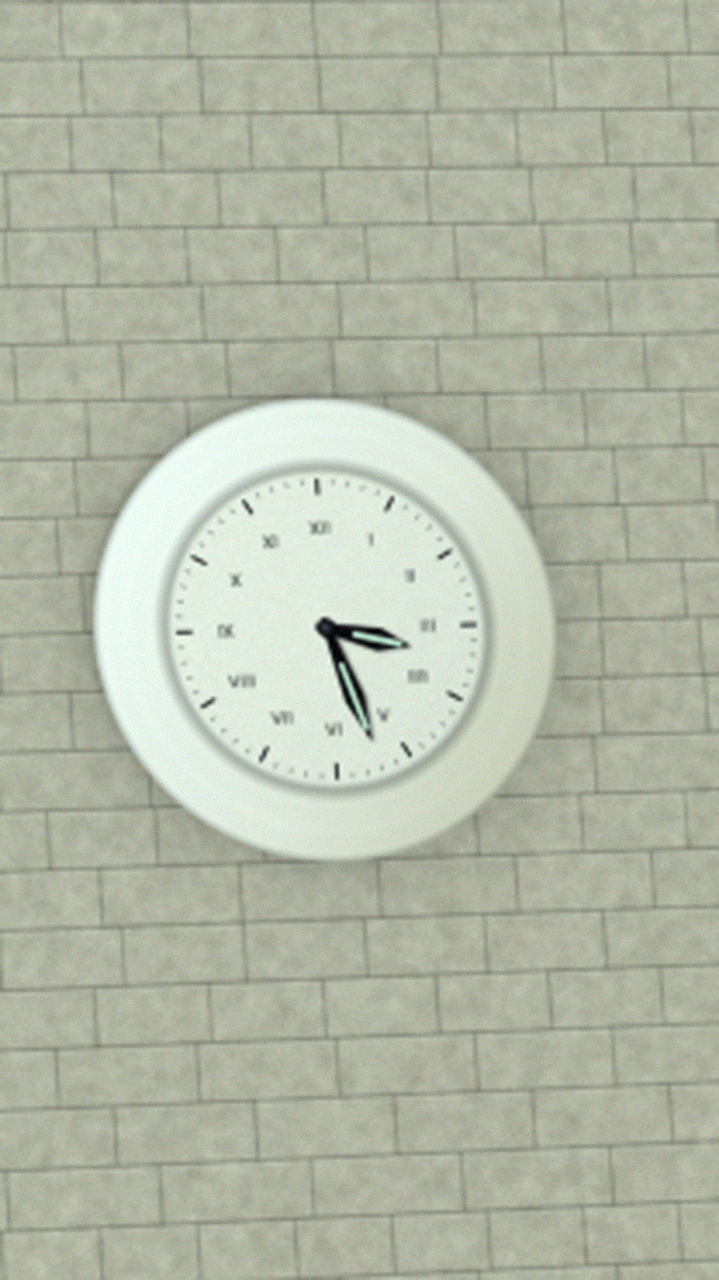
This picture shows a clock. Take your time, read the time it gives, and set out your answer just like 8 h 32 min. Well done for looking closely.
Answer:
3 h 27 min
